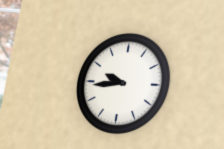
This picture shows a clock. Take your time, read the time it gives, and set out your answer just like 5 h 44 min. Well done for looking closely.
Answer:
9 h 44 min
